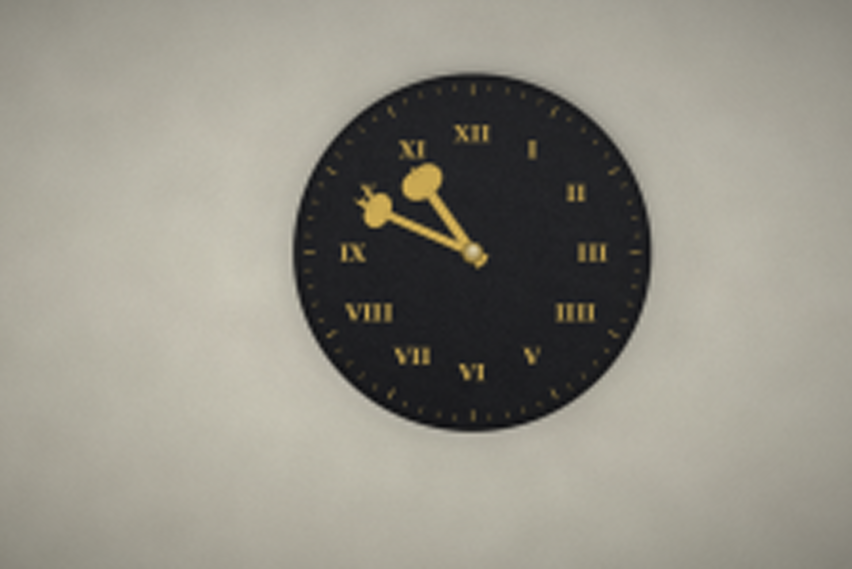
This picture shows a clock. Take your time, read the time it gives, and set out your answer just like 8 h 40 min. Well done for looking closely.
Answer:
10 h 49 min
